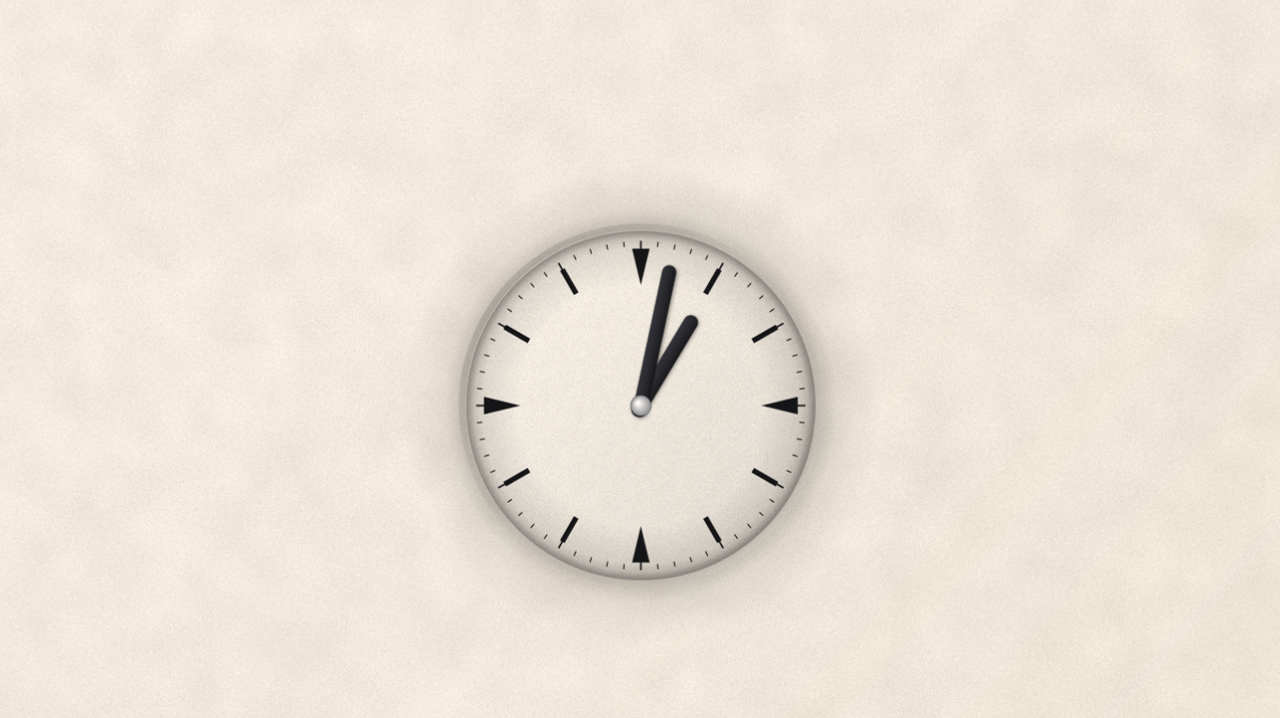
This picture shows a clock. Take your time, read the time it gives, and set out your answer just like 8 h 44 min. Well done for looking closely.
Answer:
1 h 02 min
